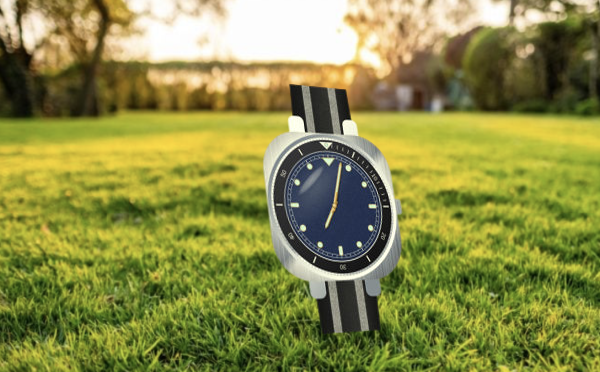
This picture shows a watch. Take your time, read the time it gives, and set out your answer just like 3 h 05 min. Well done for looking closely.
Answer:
7 h 03 min
